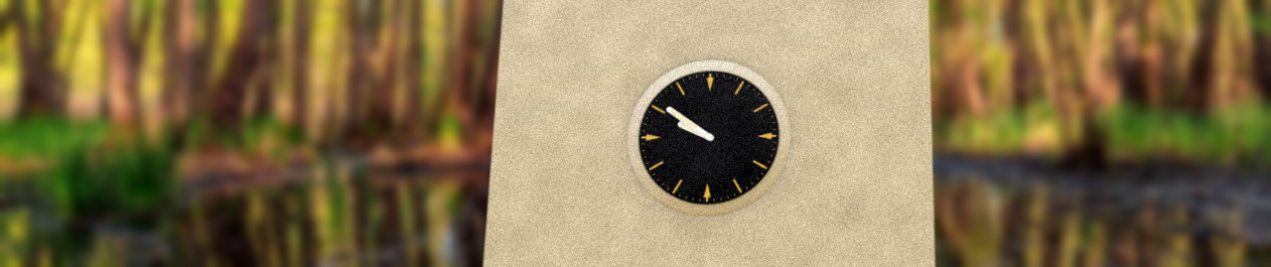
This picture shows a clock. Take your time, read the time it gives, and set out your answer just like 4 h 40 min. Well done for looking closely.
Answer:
9 h 51 min
